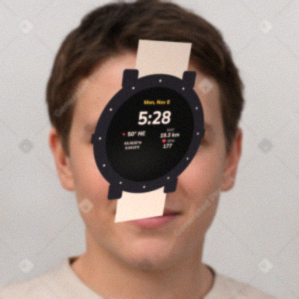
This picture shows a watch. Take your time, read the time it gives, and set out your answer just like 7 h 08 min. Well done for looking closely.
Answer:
5 h 28 min
